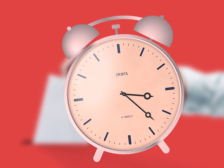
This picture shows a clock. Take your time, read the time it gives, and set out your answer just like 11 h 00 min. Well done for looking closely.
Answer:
3 h 23 min
